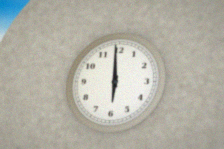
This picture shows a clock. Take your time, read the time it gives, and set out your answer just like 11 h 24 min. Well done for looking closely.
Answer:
5 h 59 min
